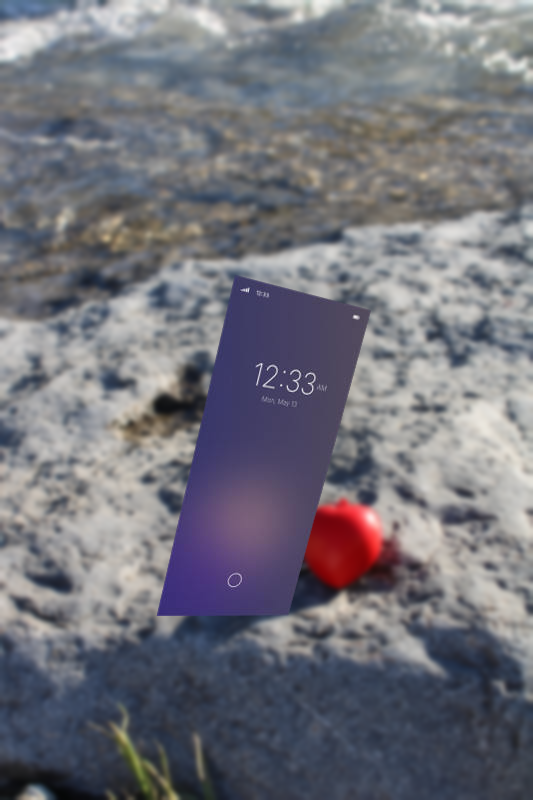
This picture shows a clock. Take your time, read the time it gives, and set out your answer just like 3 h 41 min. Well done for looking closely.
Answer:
12 h 33 min
